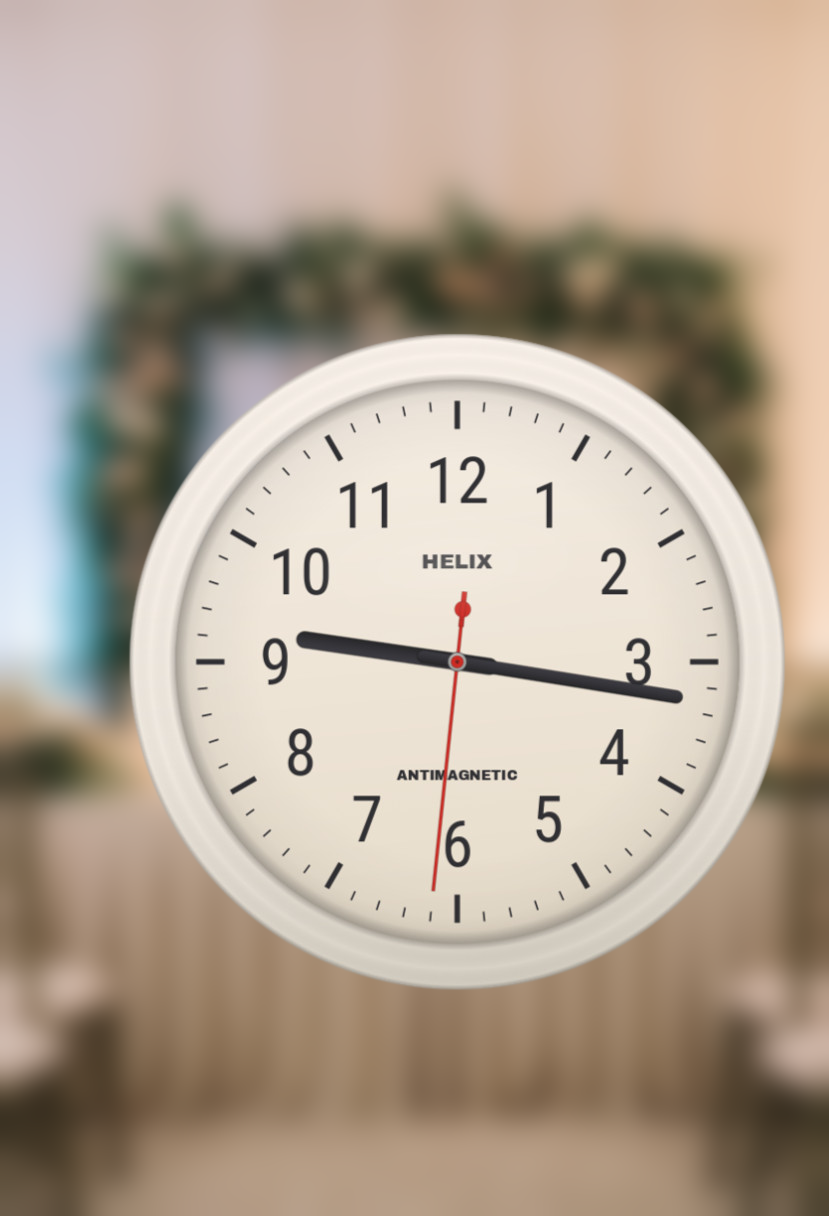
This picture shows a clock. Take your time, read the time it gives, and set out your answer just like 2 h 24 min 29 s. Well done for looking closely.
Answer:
9 h 16 min 31 s
